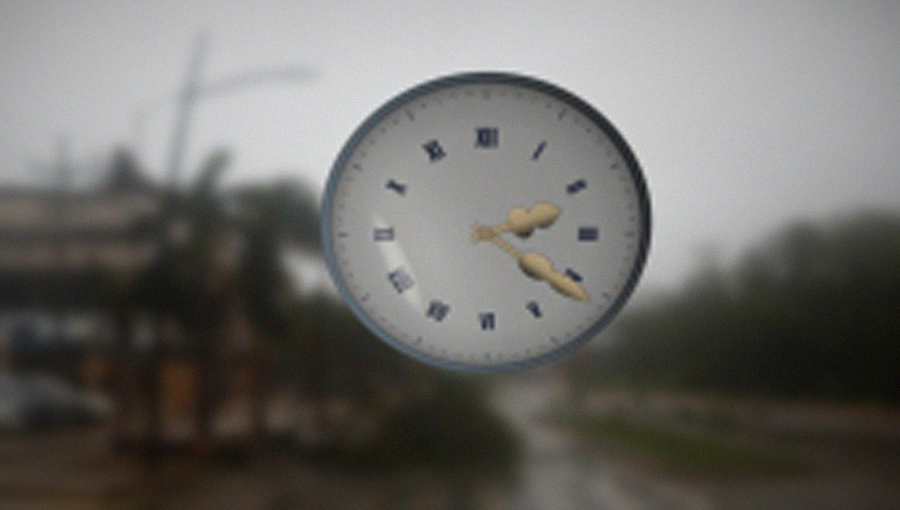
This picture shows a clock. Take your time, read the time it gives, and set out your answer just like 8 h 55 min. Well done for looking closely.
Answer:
2 h 21 min
